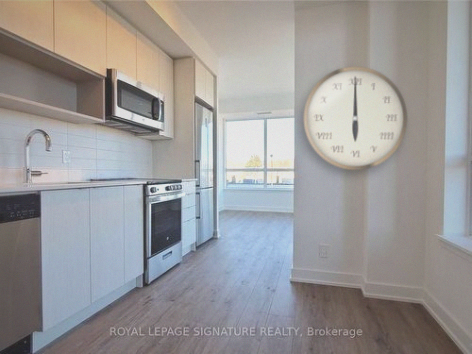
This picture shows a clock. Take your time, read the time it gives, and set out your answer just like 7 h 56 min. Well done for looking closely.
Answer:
6 h 00 min
